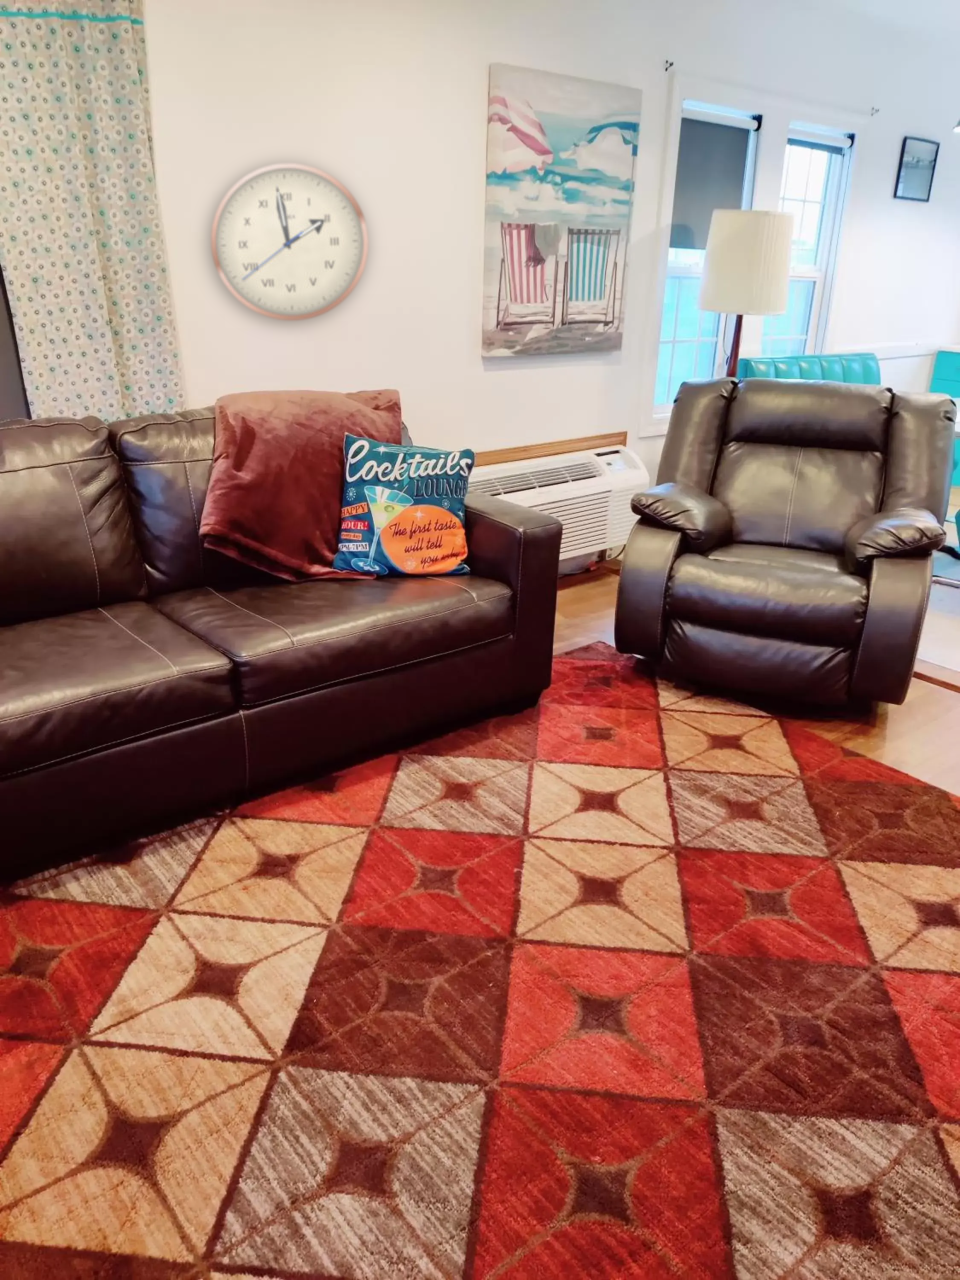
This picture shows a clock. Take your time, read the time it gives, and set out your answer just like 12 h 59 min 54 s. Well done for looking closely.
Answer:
1 h 58 min 39 s
